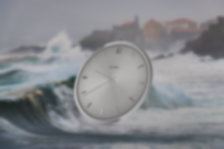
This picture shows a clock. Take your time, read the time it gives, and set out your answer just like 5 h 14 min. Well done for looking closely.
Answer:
9 h 39 min
